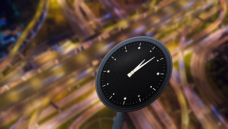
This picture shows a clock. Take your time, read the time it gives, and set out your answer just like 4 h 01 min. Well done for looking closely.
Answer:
1 h 08 min
